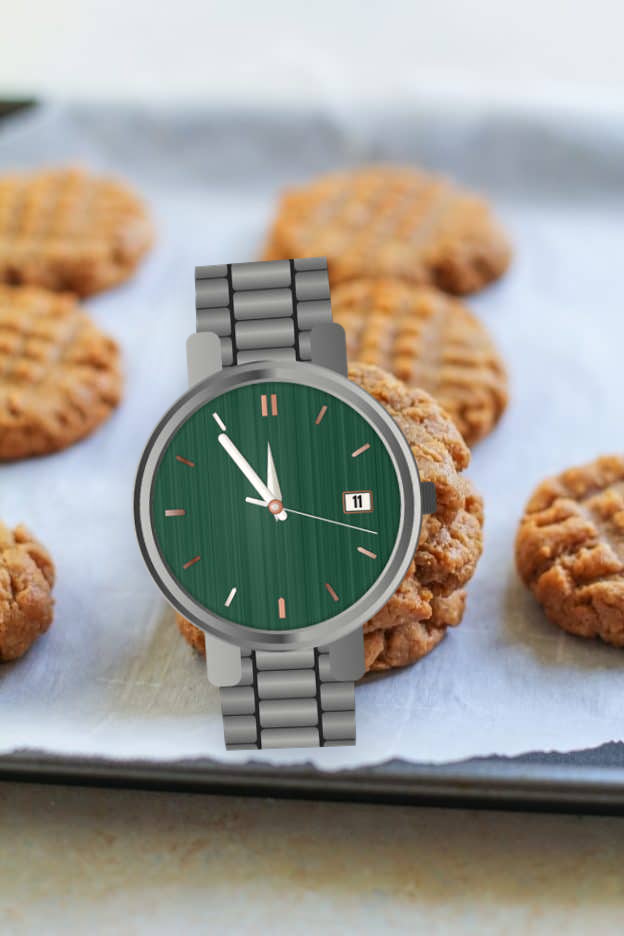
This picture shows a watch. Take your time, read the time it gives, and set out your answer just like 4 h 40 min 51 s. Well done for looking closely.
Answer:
11 h 54 min 18 s
